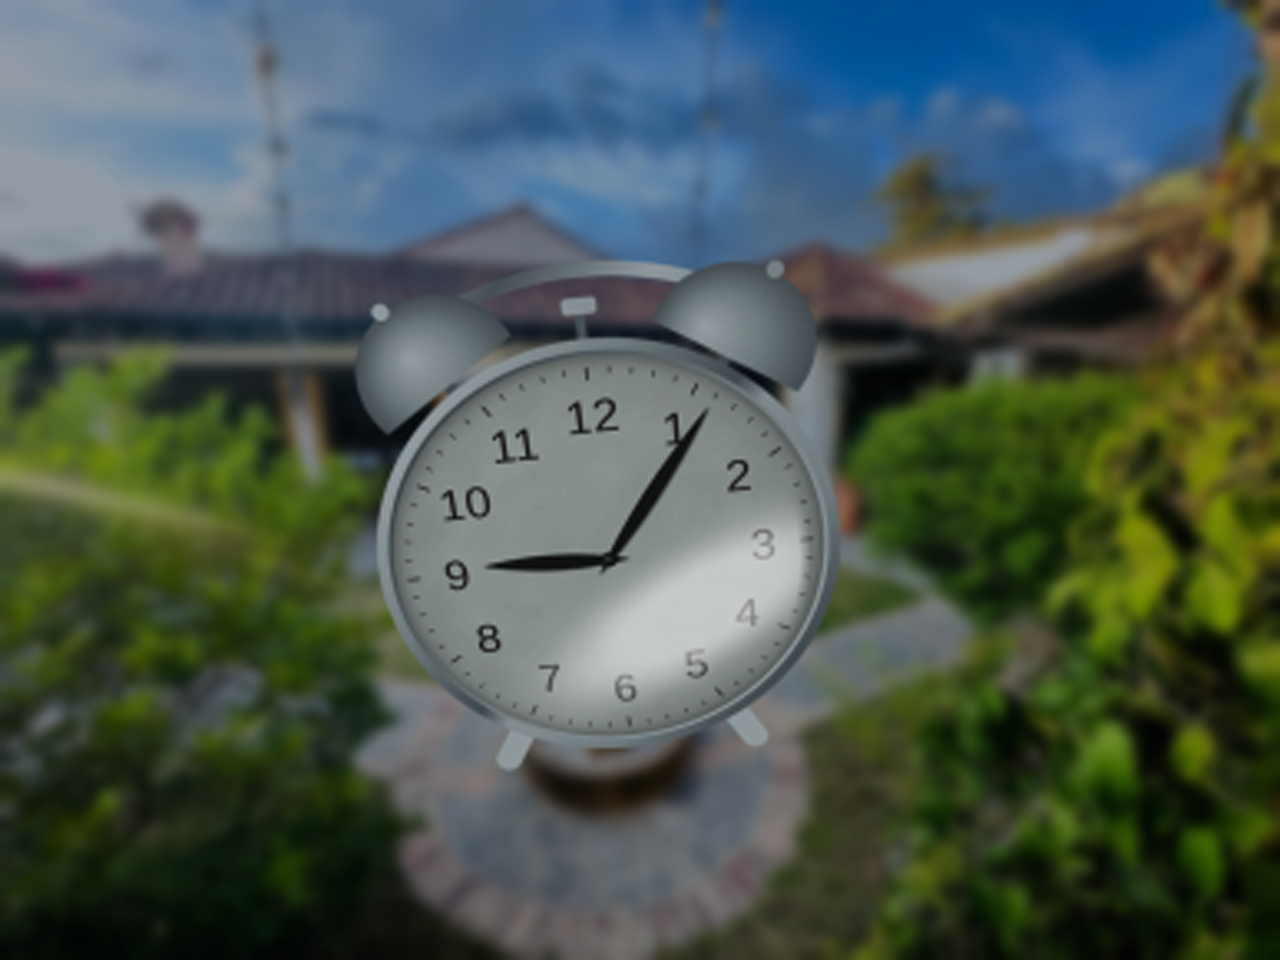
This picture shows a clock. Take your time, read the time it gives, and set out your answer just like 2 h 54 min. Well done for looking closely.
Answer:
9 h 06 min
